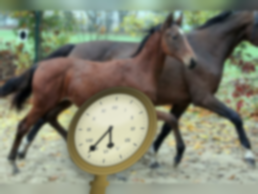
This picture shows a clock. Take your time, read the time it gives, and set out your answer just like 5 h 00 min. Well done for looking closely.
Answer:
5 h 36 min
